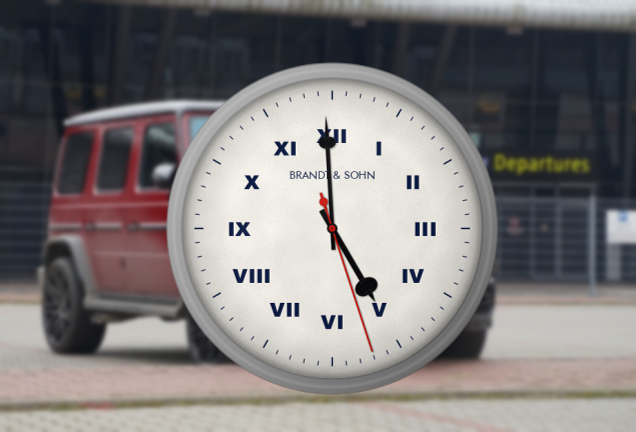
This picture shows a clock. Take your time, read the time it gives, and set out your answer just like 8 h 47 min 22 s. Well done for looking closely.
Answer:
4 h 59 min 27 s
